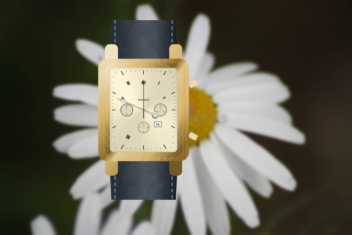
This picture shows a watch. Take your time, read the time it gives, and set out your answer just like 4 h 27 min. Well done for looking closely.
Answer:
3 h 49 min
